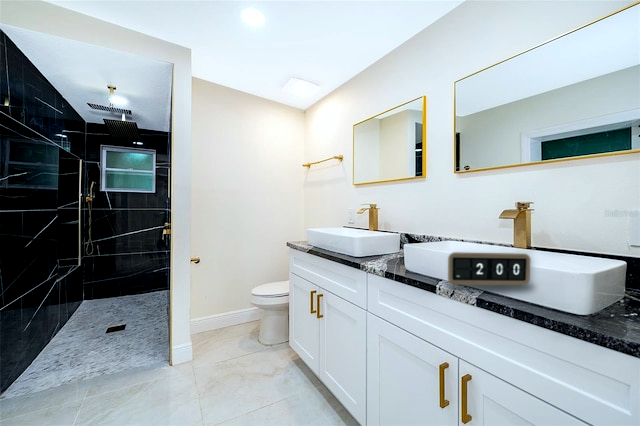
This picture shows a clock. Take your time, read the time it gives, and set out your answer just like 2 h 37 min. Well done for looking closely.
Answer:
2 h 00 min
